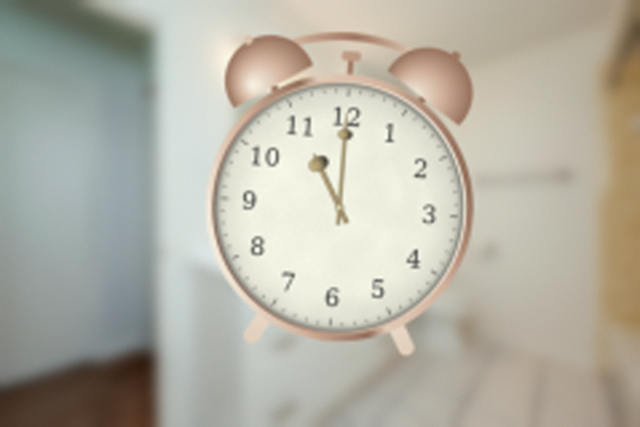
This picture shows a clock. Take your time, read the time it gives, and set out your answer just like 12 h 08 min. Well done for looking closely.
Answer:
11 h 00 min
